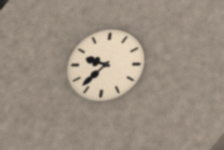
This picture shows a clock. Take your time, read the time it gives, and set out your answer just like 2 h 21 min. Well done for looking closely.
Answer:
9 h 37 min
